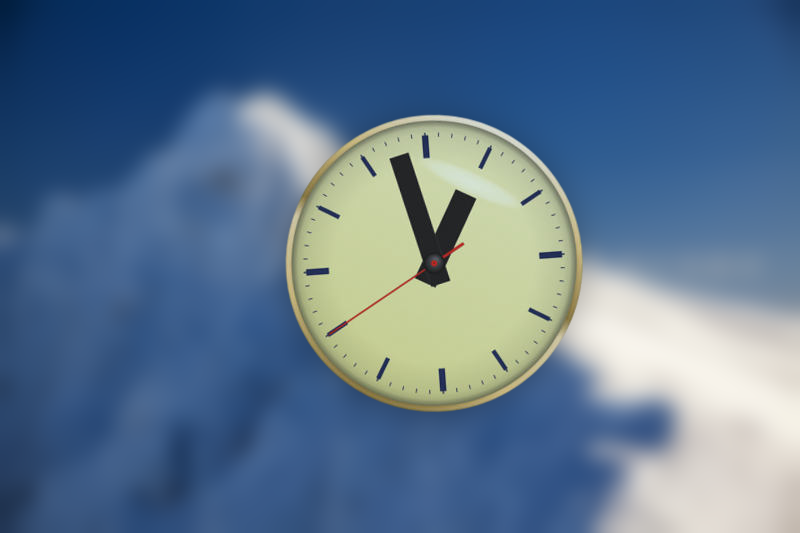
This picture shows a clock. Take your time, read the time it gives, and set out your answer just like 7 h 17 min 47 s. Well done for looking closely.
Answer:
12 h 57 min 40 s
